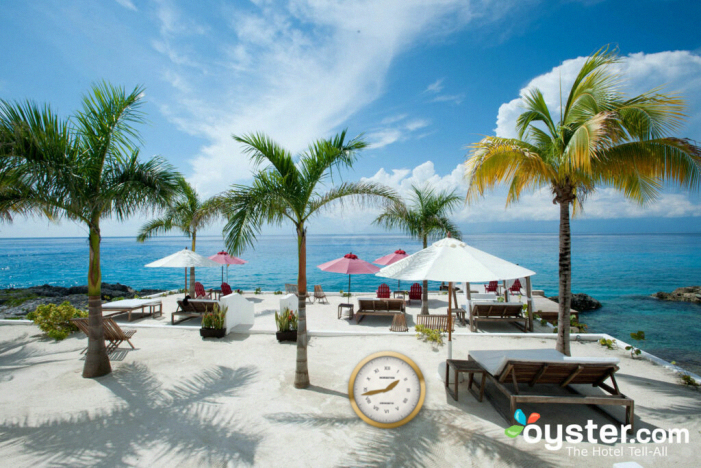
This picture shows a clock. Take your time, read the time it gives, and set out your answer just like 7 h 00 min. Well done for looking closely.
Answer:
1 h 43 min
